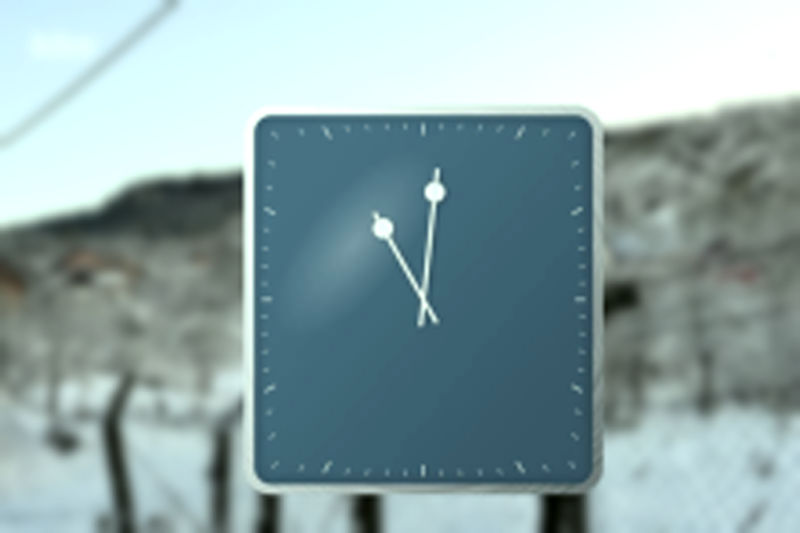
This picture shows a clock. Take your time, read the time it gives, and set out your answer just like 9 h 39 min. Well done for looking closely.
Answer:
11 h 01 min
